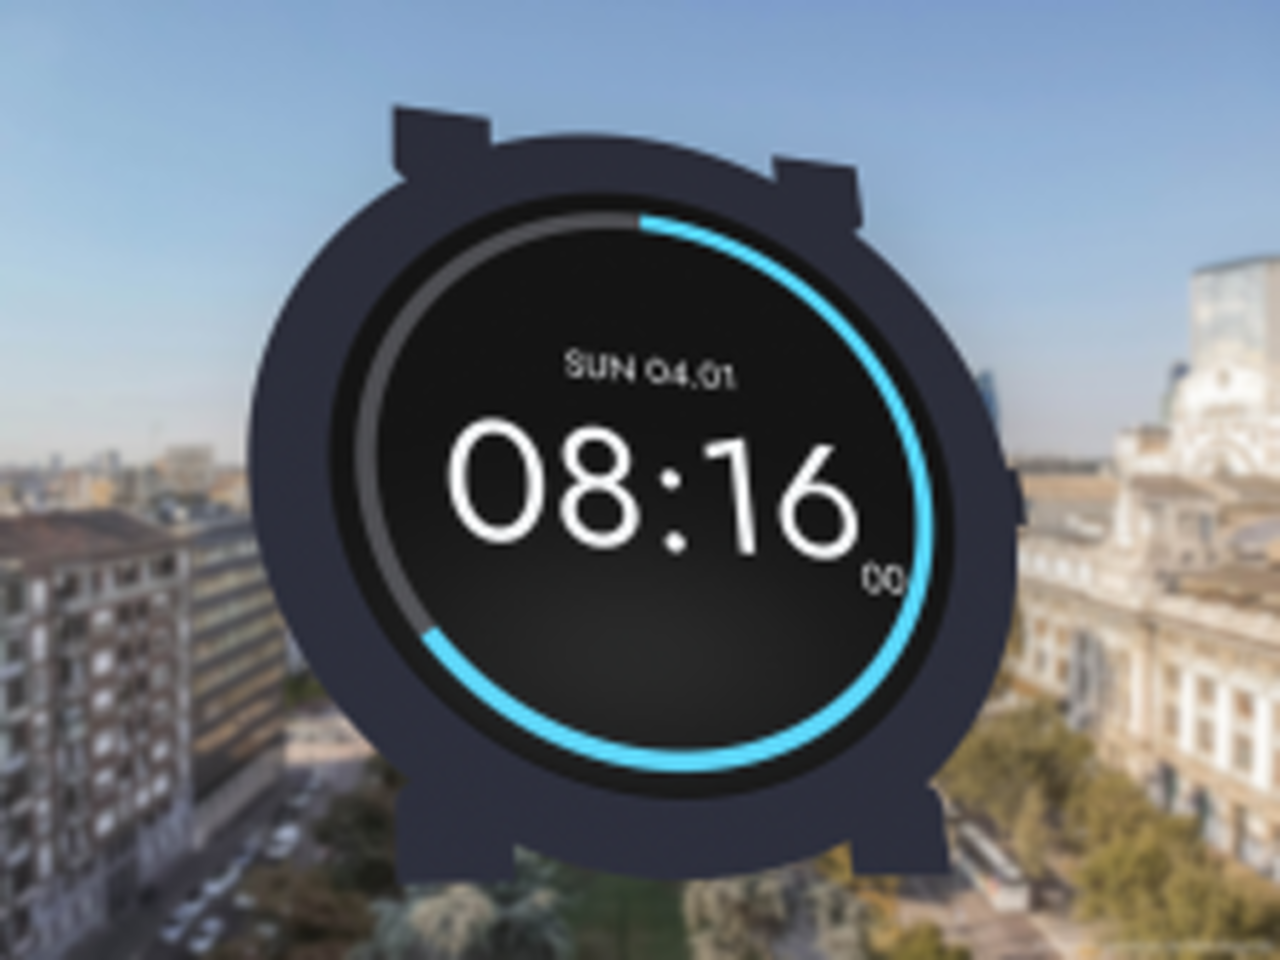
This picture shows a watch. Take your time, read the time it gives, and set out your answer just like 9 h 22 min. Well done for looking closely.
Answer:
8 h 16 min
